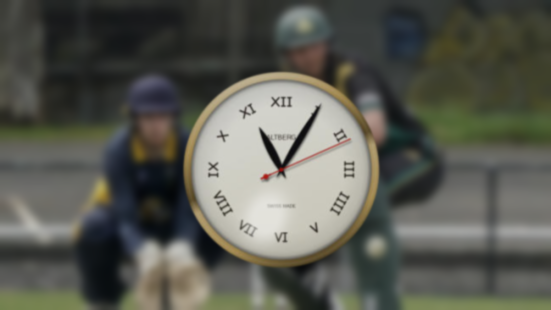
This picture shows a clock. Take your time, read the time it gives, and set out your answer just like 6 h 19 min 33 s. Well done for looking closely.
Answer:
11 h 05 min 11 s
